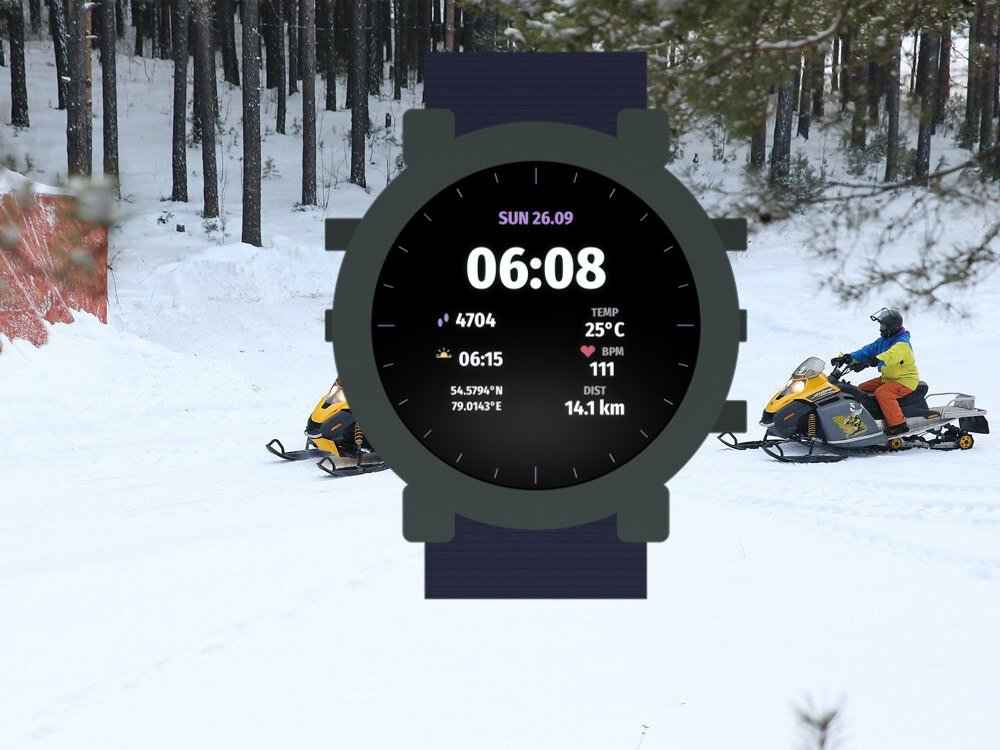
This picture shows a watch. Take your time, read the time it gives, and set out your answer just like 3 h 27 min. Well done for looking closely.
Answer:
6 h 08 min
